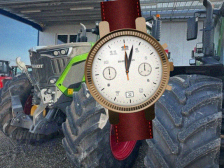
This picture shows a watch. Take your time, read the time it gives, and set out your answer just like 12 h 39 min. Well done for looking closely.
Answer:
12 h 03 min
